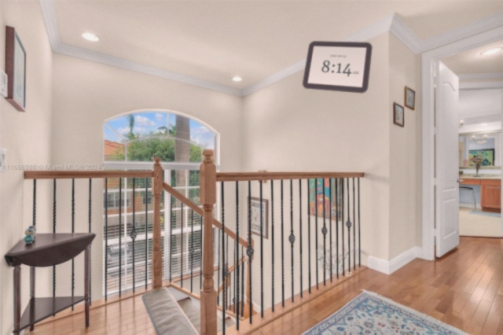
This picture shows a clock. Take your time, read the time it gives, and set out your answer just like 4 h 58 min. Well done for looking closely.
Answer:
8 h 14 min
